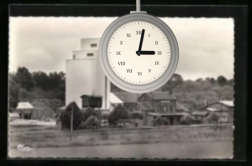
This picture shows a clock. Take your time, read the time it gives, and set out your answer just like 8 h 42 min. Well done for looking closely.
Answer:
3 h 02 min
